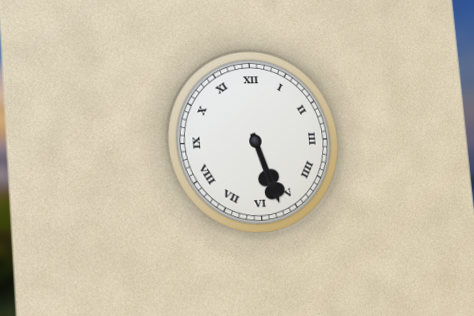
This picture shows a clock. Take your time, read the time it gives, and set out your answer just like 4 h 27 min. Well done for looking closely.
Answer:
5 h 27 min
